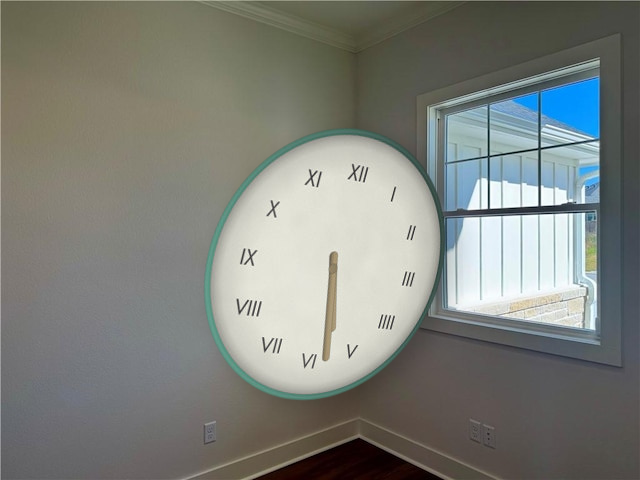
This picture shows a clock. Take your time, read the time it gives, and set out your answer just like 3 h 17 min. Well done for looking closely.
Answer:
5 h 28 min
